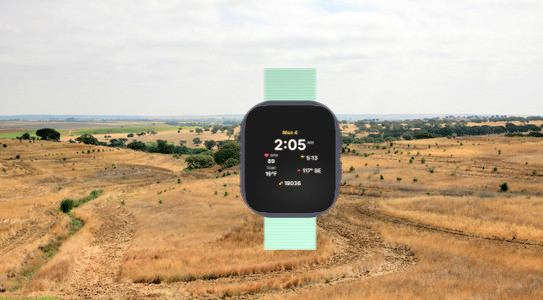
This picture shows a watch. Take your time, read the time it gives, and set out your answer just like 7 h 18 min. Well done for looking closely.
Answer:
2 h 05 min
